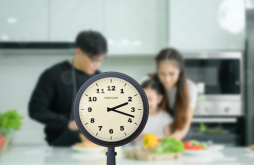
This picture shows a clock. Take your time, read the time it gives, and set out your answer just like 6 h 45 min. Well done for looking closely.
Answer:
2 h 18 min
